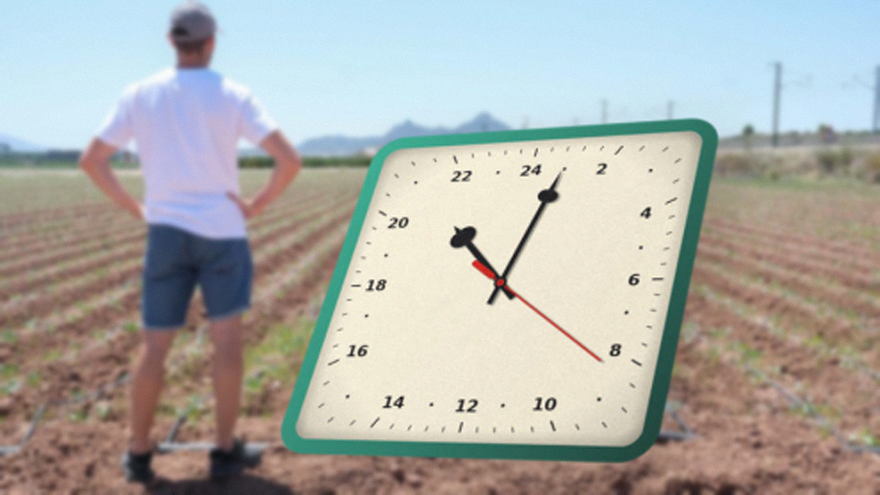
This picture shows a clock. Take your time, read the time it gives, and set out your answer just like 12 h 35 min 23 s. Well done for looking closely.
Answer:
21 h 02 min 21 s
